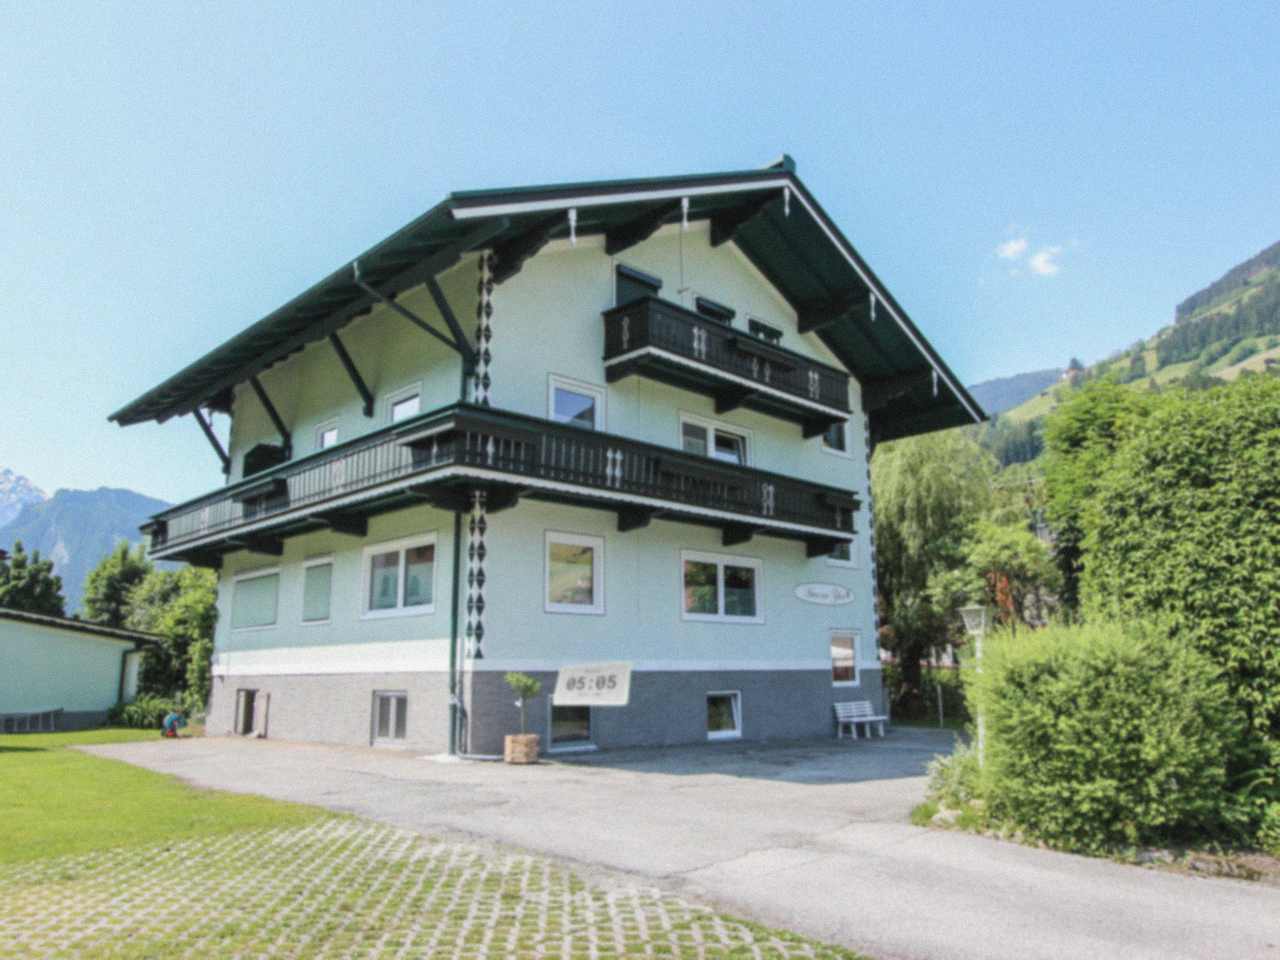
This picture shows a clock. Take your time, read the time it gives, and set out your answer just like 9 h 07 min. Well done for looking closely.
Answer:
5 h 05 min
